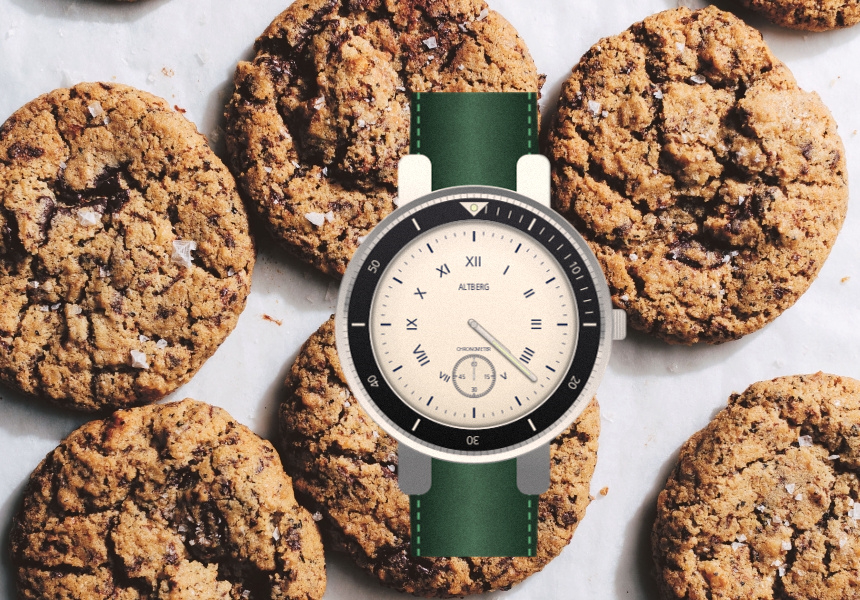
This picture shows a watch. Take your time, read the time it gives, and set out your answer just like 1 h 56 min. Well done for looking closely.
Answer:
4 h 22 min
